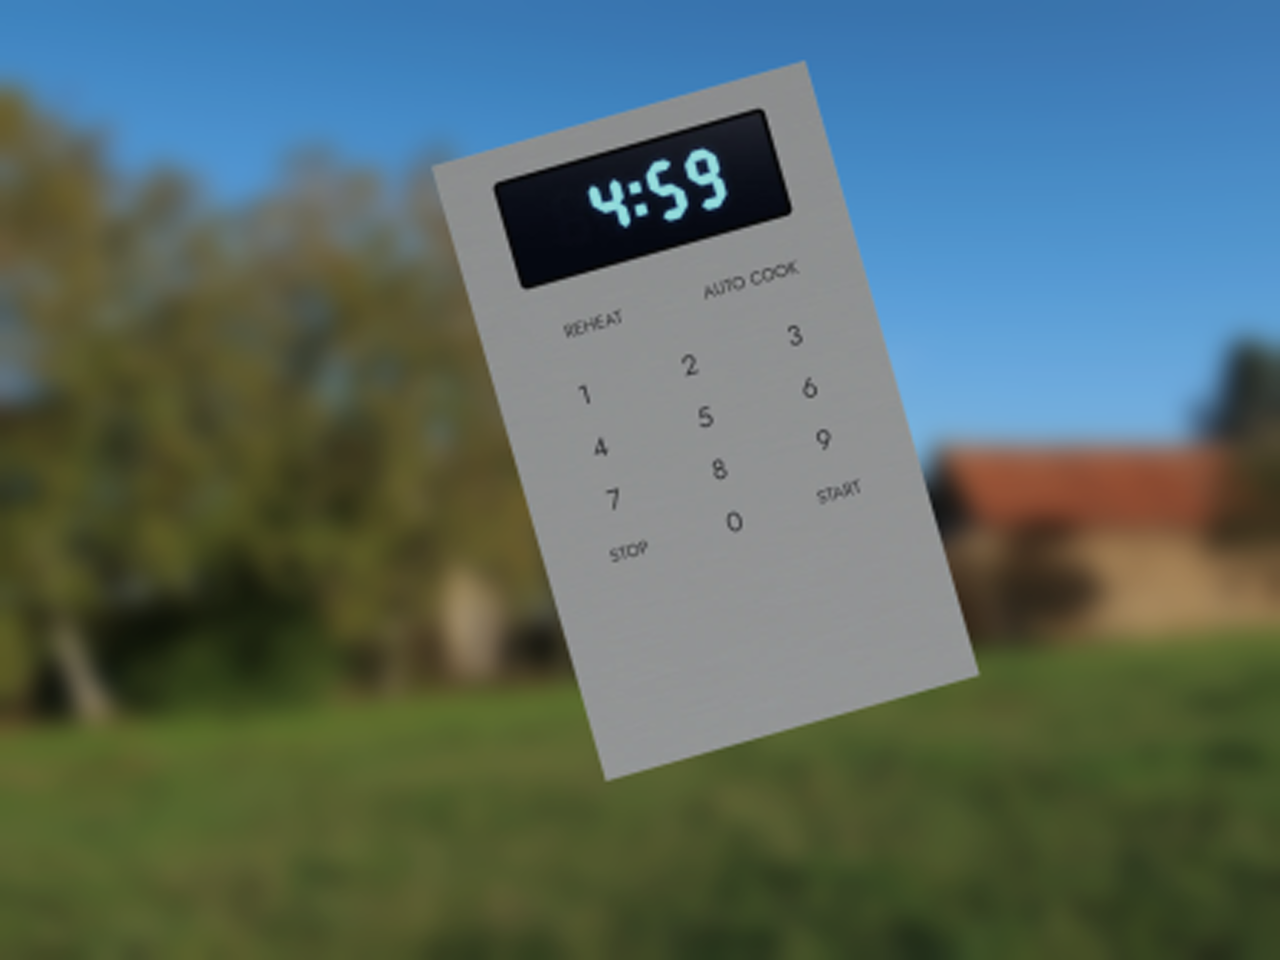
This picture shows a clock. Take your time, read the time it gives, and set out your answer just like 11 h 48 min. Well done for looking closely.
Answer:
4 h 59 min
